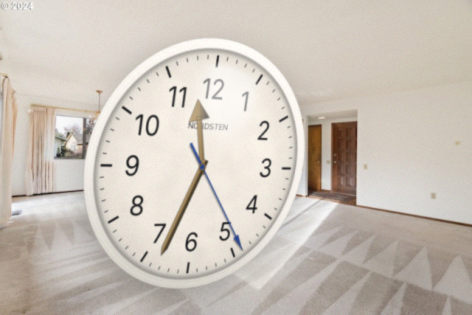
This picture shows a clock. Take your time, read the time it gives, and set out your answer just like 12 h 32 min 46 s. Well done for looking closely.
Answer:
11 h 33 min 24 s
